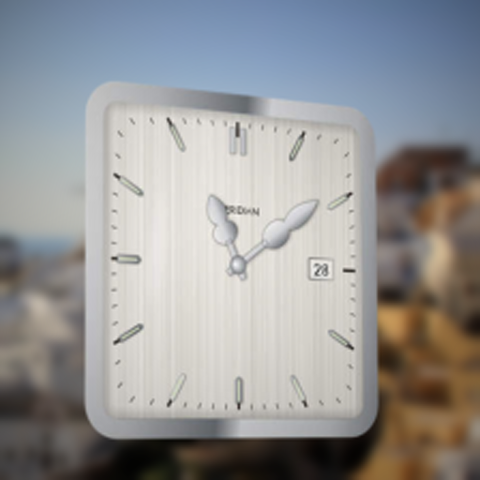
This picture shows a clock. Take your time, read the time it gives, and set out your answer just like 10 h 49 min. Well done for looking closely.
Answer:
11 h 09 min
